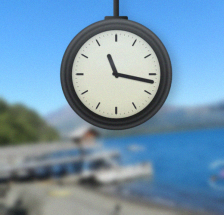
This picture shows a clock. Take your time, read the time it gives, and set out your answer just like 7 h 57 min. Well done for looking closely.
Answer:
11 h 17 min
